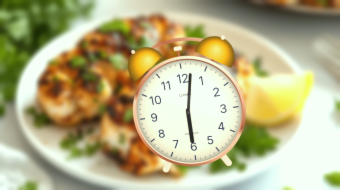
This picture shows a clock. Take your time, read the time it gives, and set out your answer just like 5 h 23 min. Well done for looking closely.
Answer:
6 h 02 min
